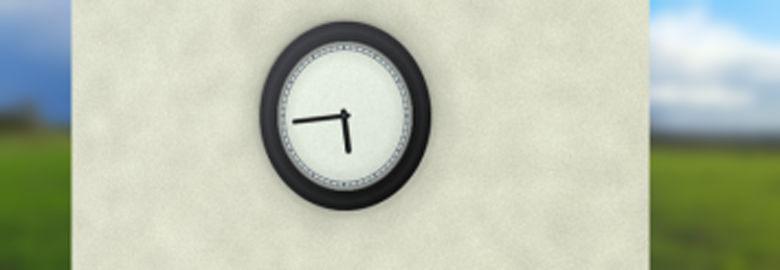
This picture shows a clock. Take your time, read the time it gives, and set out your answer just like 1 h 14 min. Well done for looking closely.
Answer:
5 h 44 min
